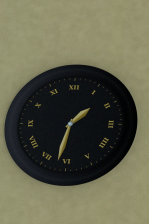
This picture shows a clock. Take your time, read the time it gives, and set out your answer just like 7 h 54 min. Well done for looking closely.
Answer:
1 h 32 min
